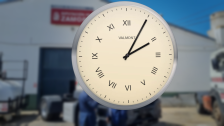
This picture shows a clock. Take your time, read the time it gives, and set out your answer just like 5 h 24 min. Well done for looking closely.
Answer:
2 h 05 min
